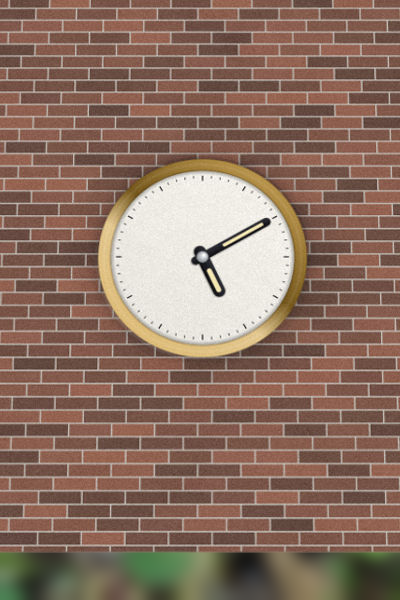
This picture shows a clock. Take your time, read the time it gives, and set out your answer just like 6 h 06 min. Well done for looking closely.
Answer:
5 h 10 min
